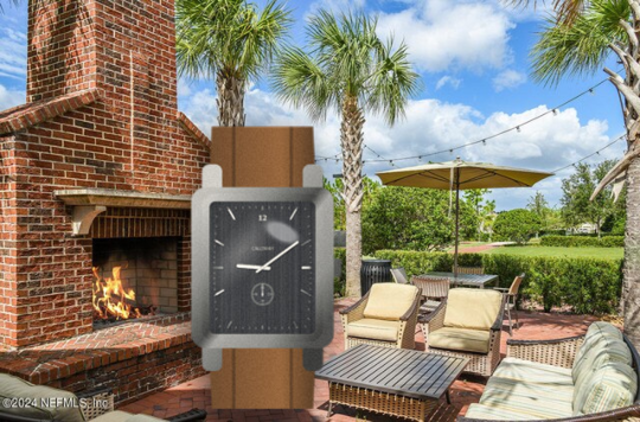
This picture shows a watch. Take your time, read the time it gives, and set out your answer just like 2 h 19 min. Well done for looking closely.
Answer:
9 h 09 min
